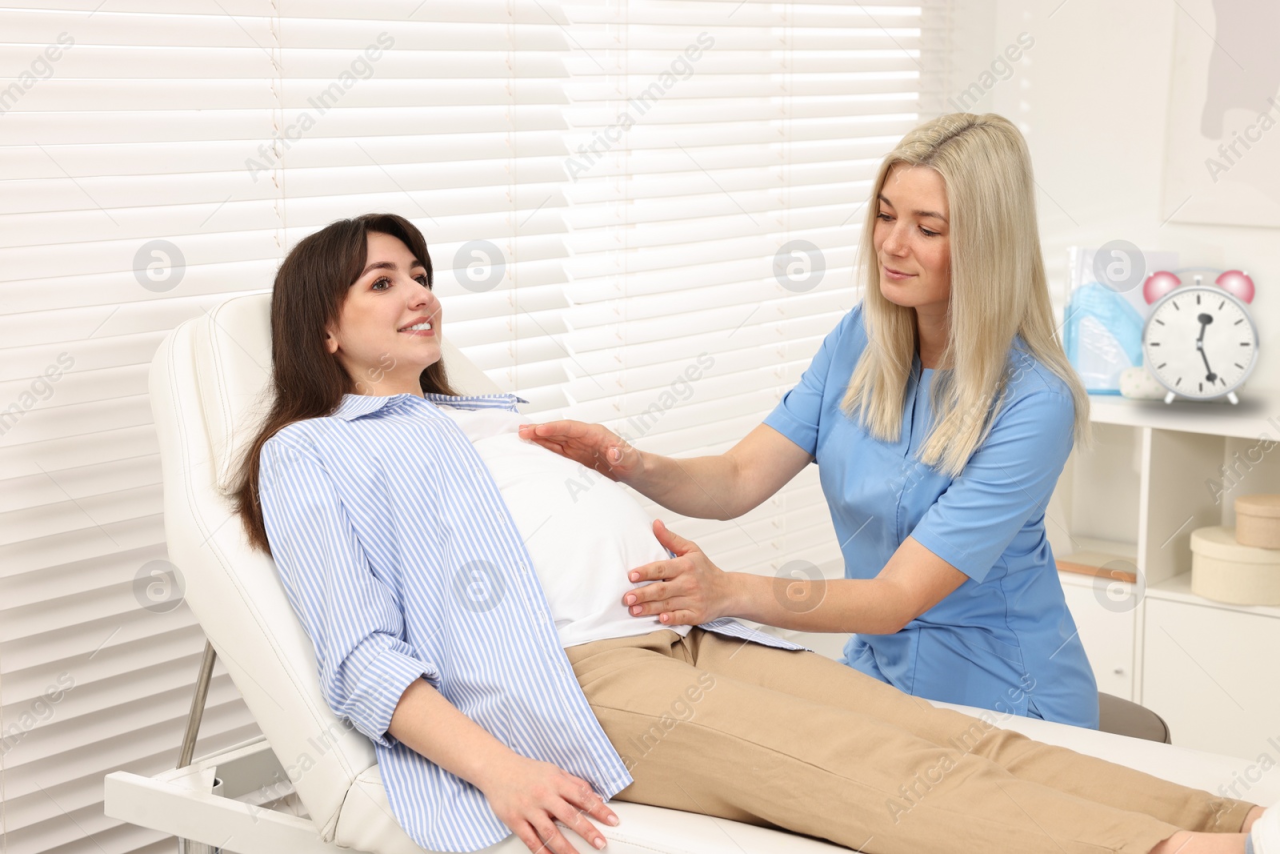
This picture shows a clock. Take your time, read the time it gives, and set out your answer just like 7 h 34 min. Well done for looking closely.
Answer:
12 h 27 min
